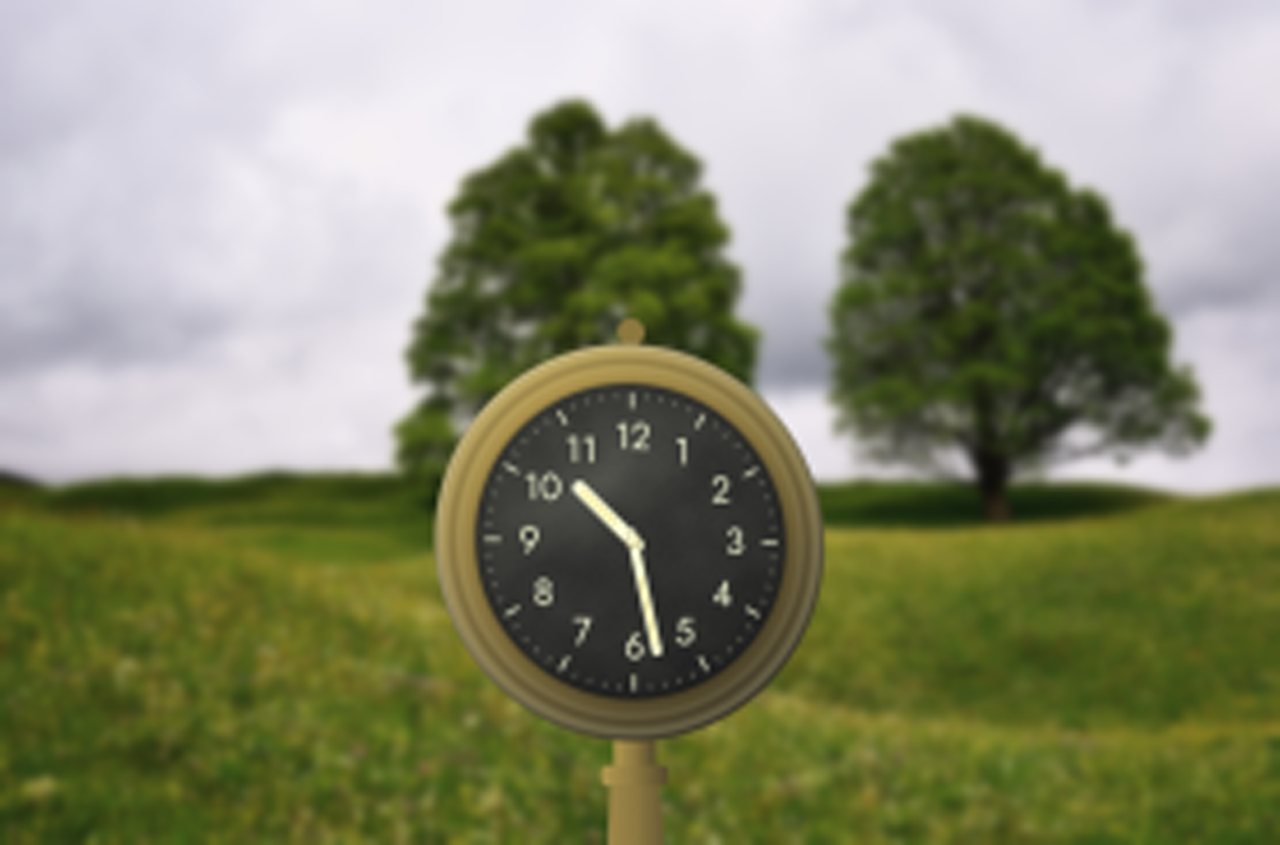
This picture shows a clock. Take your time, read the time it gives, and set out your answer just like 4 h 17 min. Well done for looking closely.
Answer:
10 h 28 min
